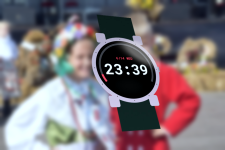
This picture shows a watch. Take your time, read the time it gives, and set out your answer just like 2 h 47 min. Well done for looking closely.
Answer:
23 h 39 min
